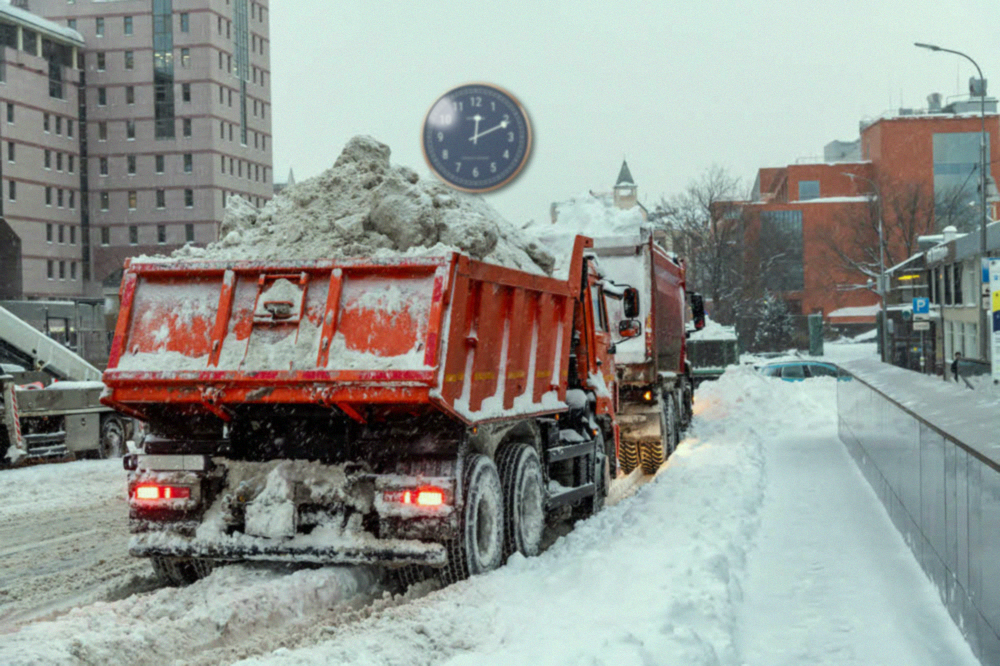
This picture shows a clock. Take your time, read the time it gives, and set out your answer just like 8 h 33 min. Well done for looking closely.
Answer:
12 h 11 min
